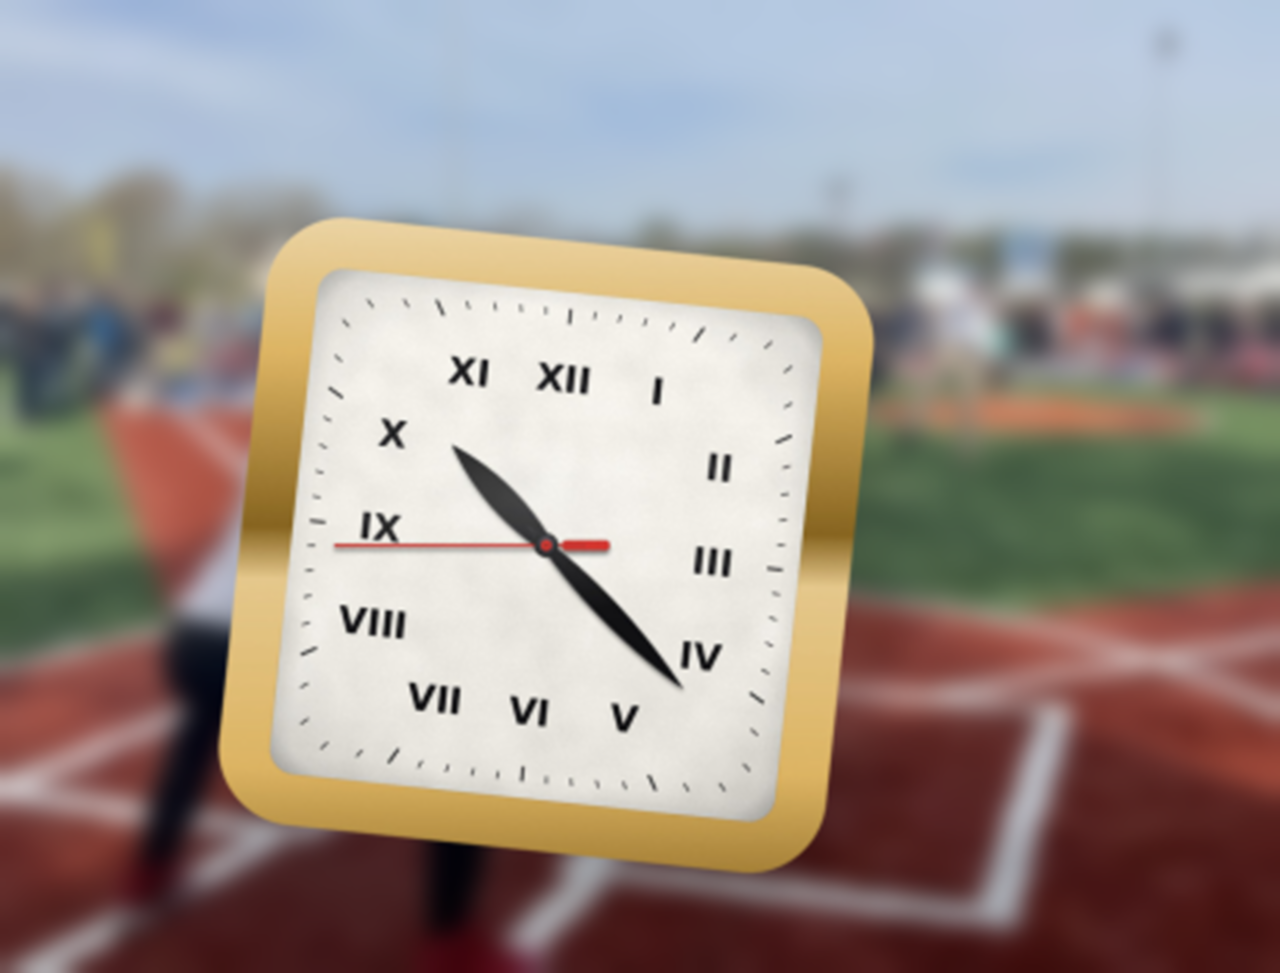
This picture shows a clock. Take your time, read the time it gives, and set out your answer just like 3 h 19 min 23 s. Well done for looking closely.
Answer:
10 h 21 min 44 s
